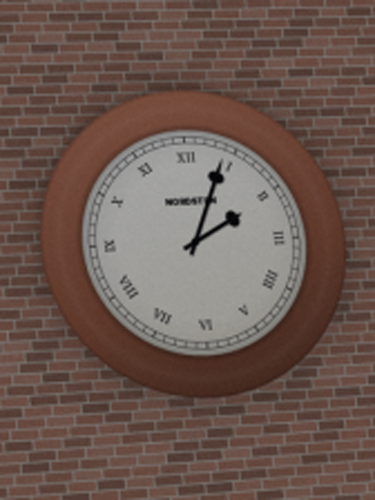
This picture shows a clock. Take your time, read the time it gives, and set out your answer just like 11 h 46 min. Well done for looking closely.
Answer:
2 h 04 min
